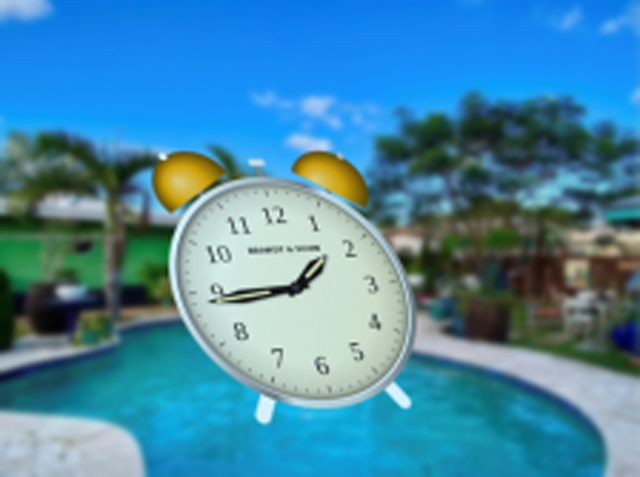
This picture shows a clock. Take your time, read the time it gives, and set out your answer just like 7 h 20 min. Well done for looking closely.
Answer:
1 h 44 min
